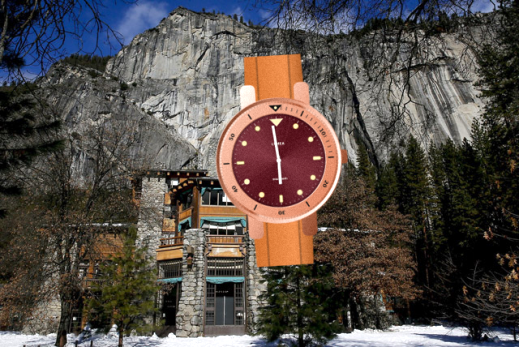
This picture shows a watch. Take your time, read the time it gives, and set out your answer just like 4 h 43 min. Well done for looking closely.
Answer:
5 h 59 min
